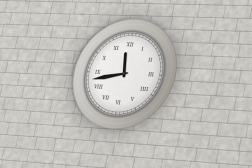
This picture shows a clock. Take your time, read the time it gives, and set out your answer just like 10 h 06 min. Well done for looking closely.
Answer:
11 h 43 min
